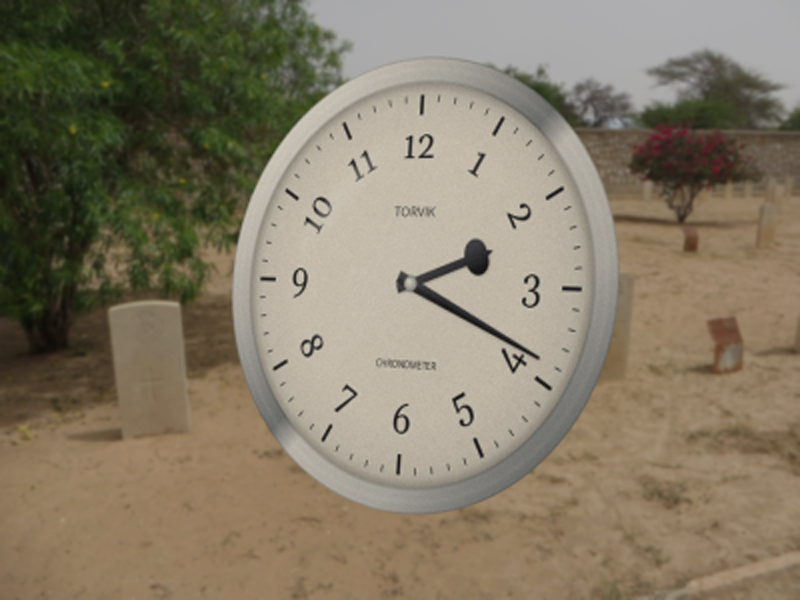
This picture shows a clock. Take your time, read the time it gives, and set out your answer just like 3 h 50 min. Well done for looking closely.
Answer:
2 h 19 min
